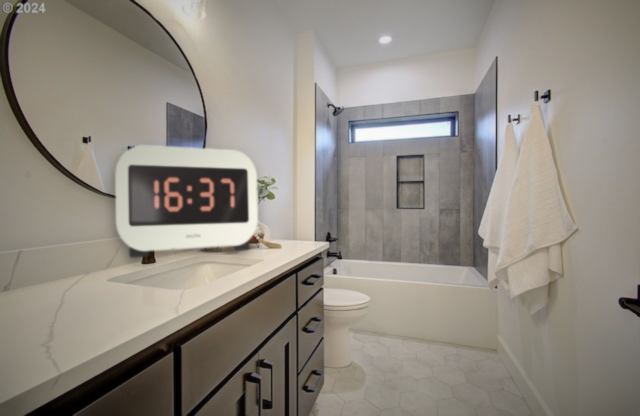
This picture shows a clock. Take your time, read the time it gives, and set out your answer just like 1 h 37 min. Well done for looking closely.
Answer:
16 h 37 min
